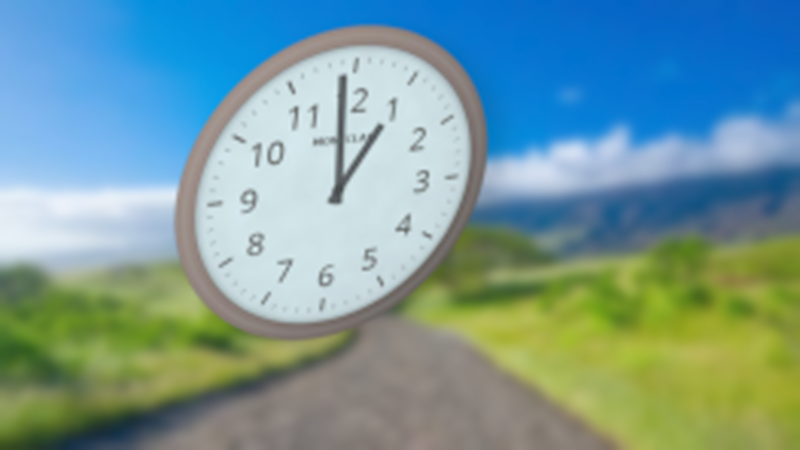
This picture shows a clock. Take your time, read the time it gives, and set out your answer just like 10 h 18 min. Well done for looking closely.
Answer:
12 h 59 min
